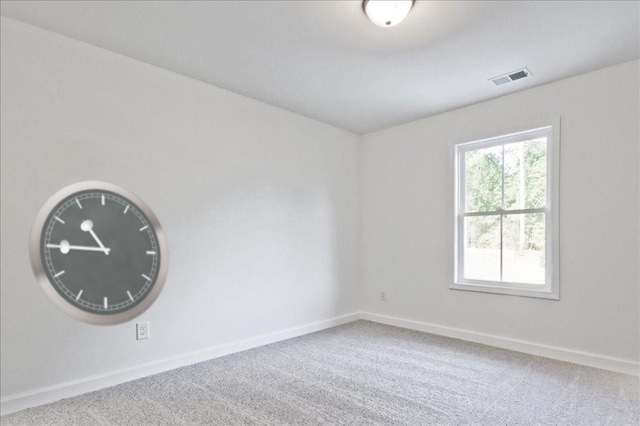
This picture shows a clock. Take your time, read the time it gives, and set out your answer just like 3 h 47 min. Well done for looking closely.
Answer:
10 h 45 min
